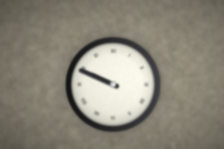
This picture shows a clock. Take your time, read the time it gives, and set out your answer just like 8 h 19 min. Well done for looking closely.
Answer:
9 h 49 min
